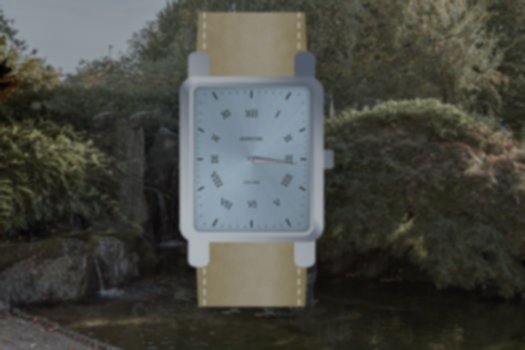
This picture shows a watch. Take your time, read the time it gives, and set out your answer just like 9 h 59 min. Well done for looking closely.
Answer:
3 h 16 min
